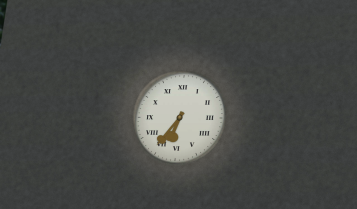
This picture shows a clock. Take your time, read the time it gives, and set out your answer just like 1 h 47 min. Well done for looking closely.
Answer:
6 h 36 min
